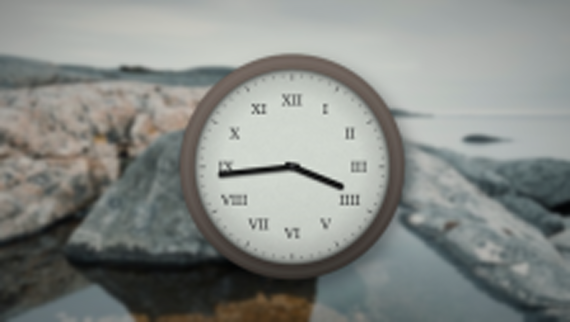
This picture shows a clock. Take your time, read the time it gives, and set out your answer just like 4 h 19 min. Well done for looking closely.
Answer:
3 h 44 min
